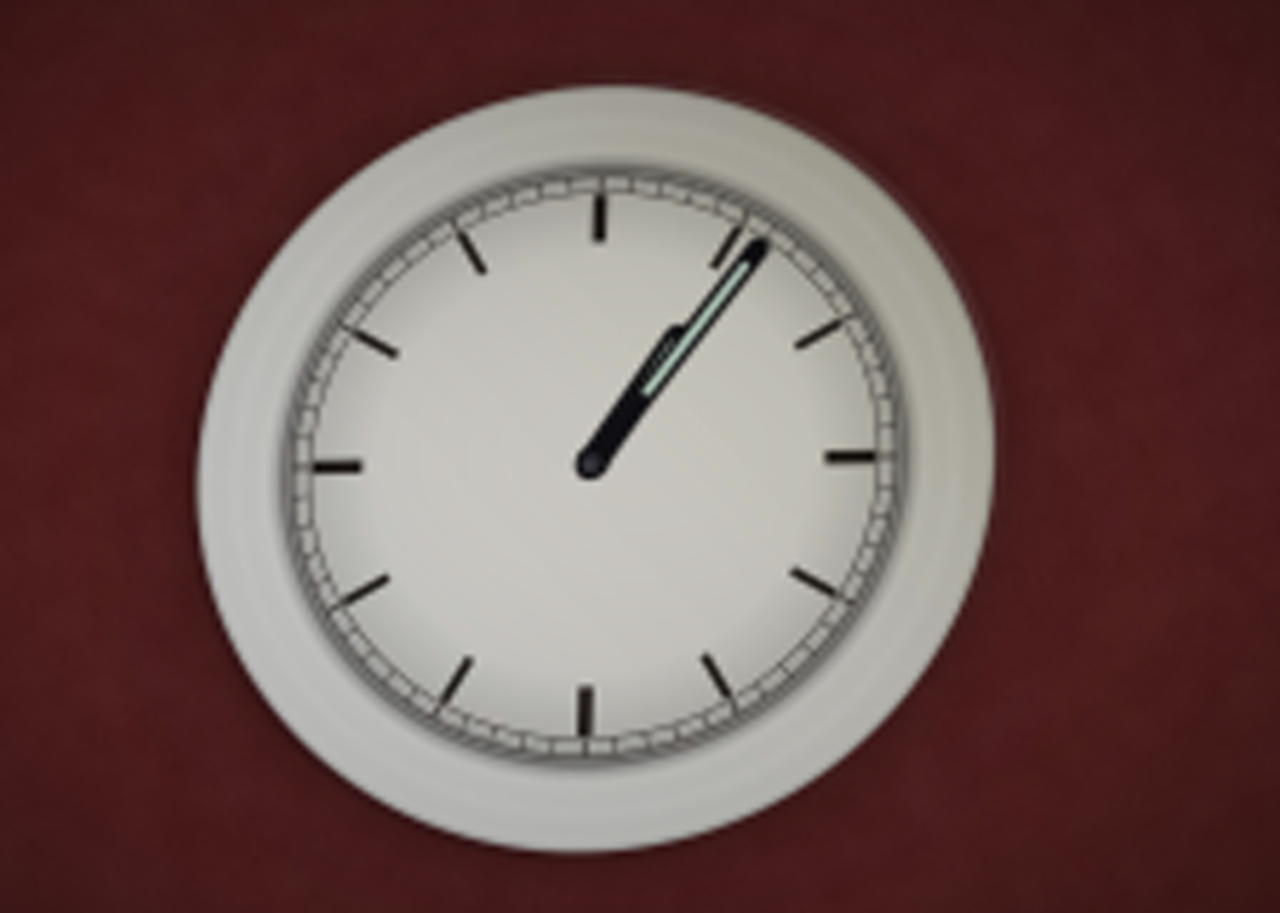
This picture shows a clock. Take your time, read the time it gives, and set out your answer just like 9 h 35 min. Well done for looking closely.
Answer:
1 h 06 min
